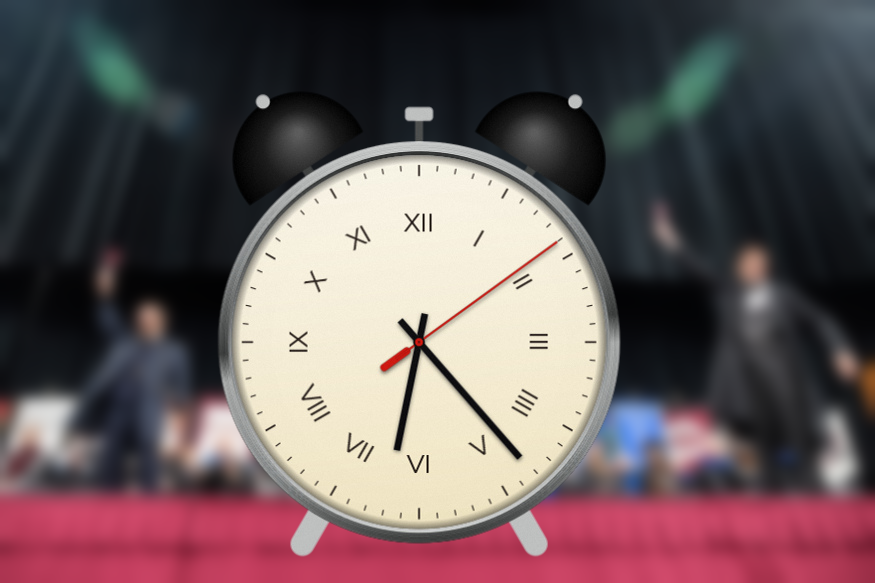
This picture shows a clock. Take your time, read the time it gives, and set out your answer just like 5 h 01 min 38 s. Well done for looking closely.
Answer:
6 h 23 min 09 s
